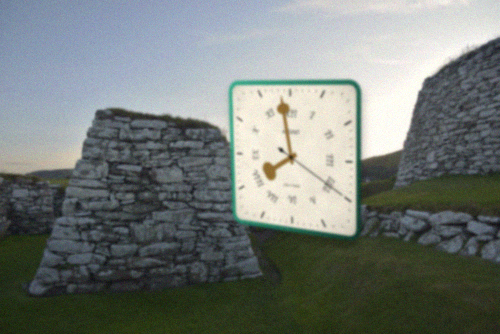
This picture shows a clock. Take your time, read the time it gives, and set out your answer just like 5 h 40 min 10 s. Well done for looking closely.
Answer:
7 h 58 min 20 s
